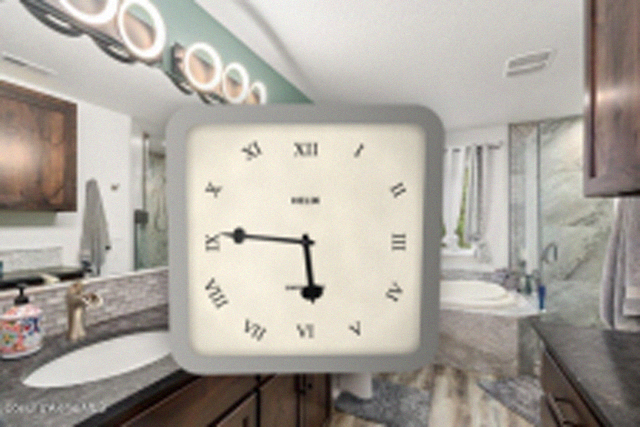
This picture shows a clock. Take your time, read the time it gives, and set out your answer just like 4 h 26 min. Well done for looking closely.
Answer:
5 h 46 min
